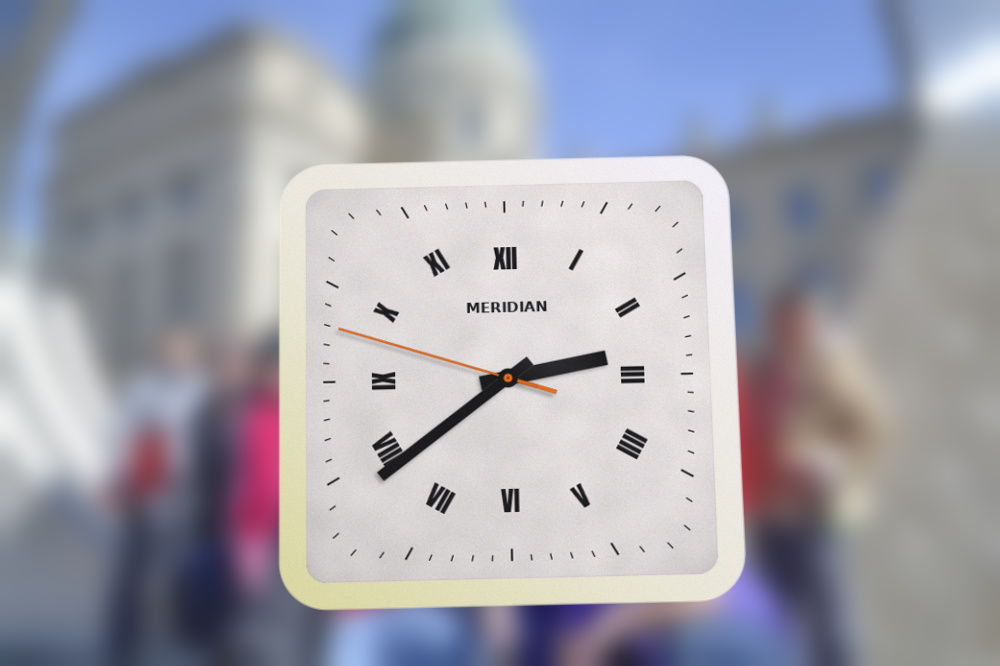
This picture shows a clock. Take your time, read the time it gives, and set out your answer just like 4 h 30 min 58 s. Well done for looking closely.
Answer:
2 h 38 min 48 s
